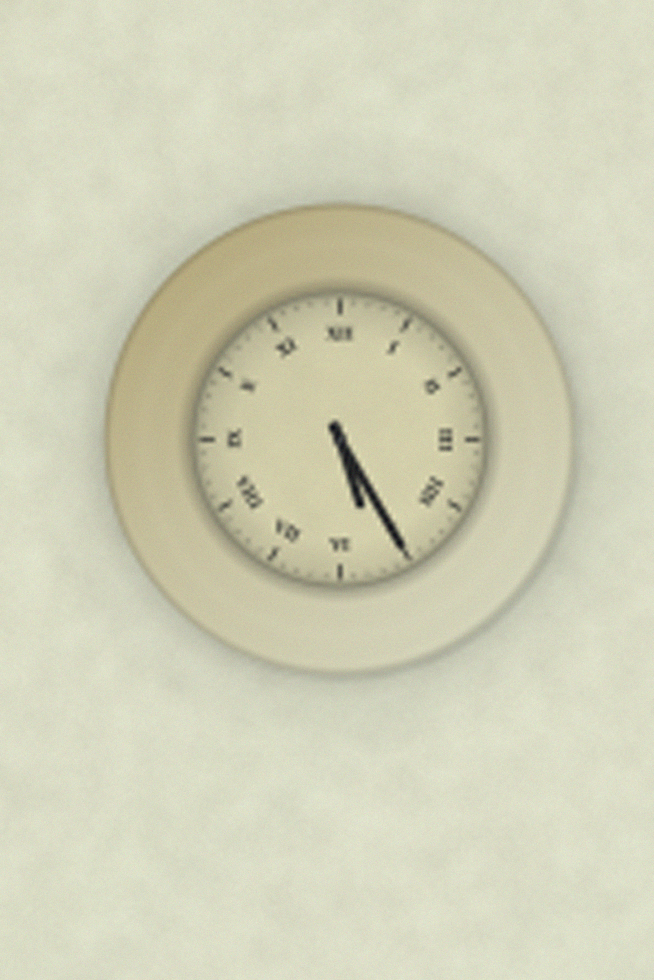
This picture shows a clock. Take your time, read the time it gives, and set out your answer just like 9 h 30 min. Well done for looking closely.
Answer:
5 h 25 min
